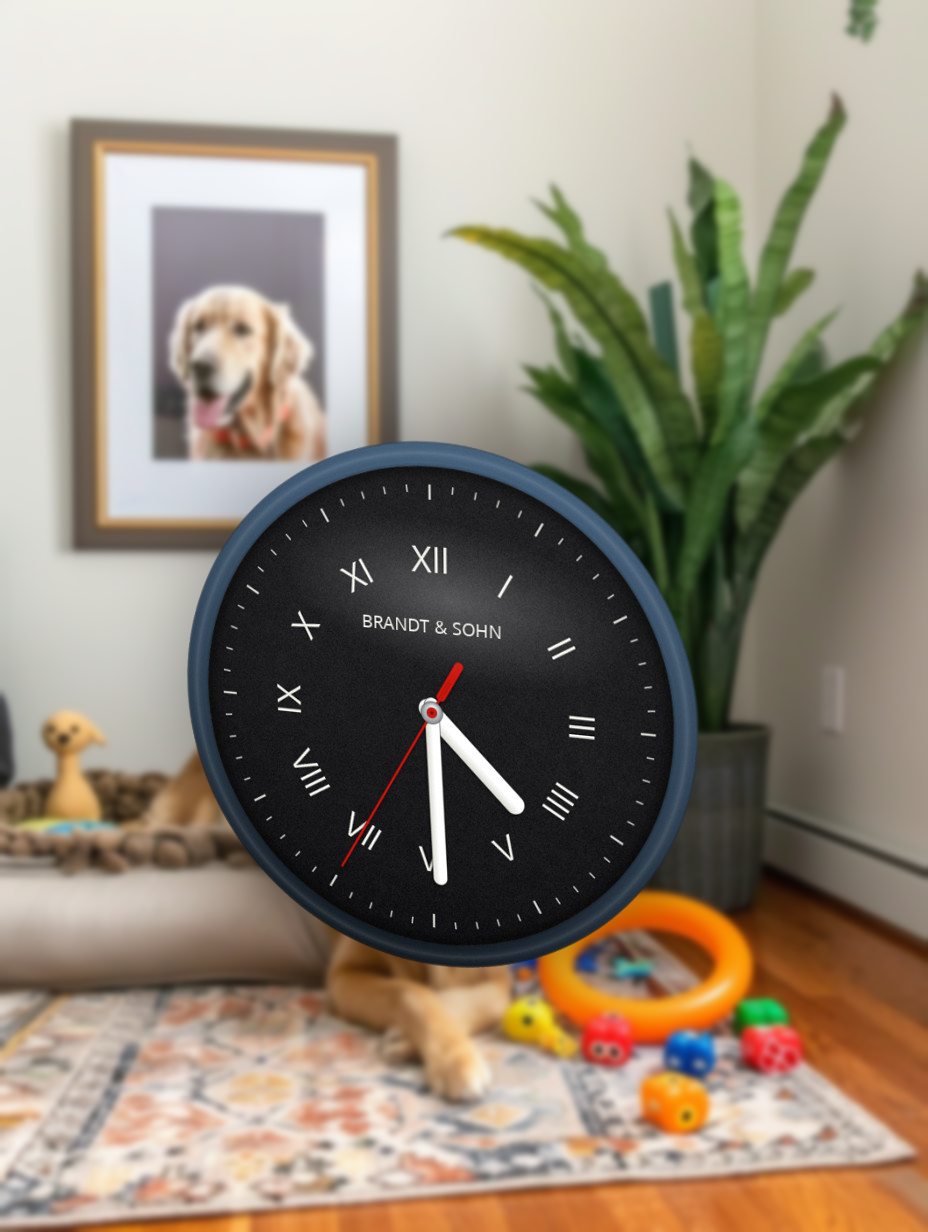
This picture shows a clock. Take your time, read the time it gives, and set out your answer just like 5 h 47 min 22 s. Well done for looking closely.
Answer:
4 h 29 min 35 s
